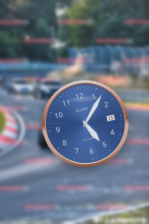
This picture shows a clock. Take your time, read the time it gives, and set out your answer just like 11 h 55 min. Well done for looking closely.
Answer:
5 h 07 min
